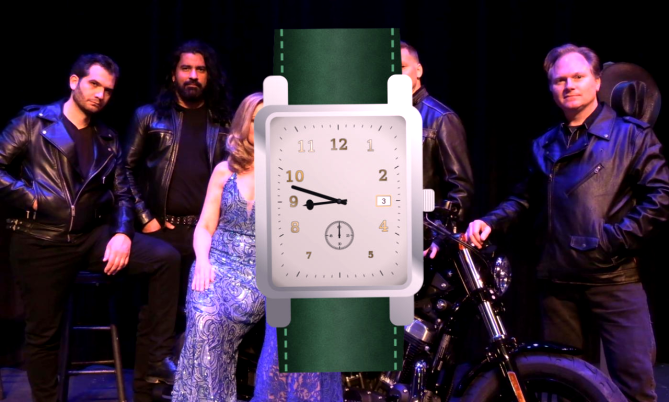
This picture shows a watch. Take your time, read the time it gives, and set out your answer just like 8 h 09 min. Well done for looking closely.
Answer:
8 h 48 min
